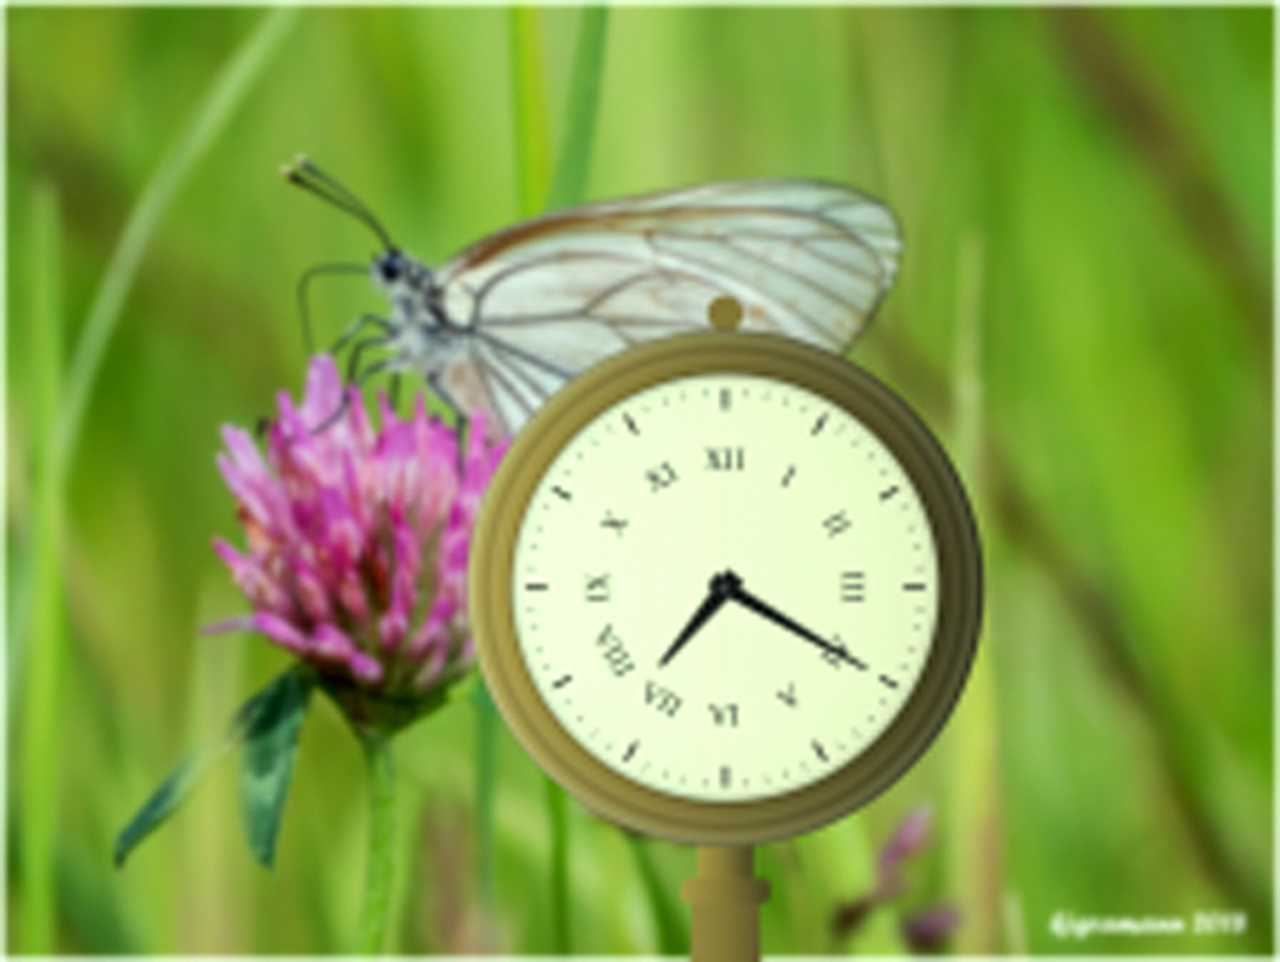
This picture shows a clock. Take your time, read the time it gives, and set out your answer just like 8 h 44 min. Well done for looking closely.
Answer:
7 h 20 min
